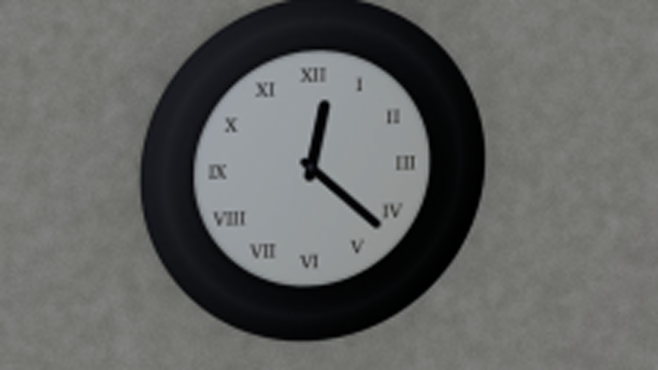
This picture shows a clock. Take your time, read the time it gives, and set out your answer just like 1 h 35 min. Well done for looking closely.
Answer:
12 h 22 min
